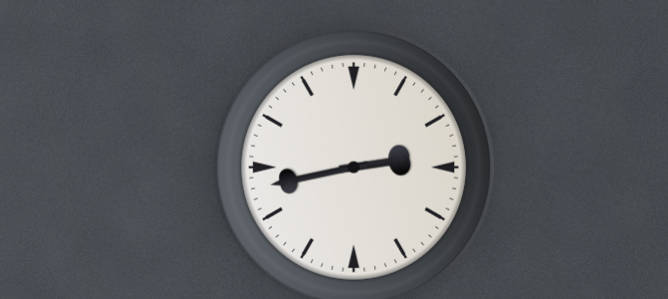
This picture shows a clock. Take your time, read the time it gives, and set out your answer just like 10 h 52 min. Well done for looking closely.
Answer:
2 h 43 min
